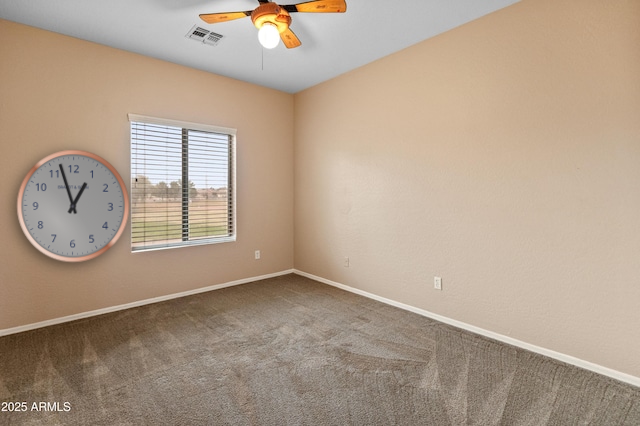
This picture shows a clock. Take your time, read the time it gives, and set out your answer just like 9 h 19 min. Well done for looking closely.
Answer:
12 h 57 min
